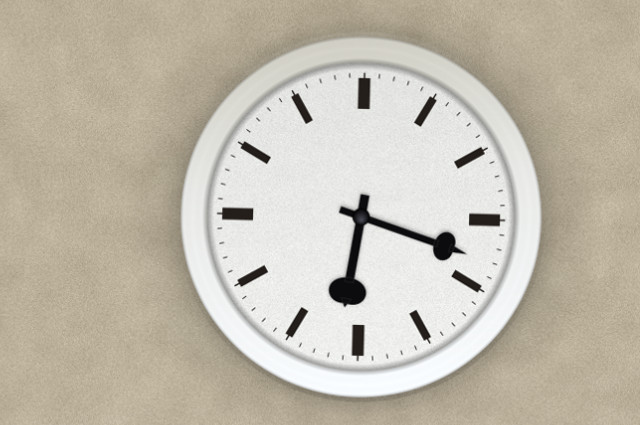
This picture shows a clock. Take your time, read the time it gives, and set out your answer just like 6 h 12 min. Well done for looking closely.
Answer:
6 h 18 min
